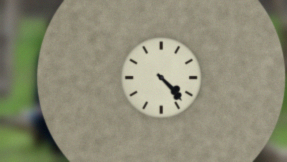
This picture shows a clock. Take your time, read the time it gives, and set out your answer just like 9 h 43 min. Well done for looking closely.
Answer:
4 h 23 min
